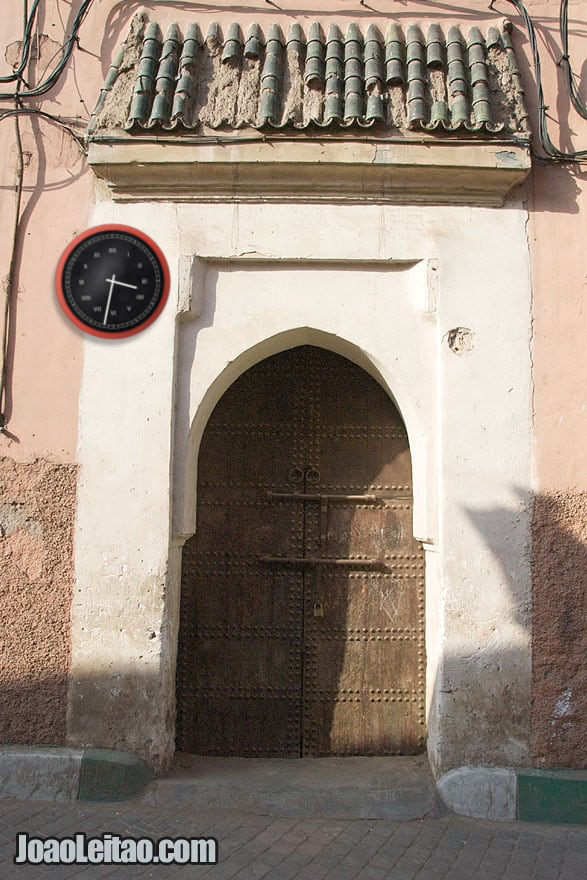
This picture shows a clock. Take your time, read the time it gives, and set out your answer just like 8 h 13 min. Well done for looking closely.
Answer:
3 h 32 min
